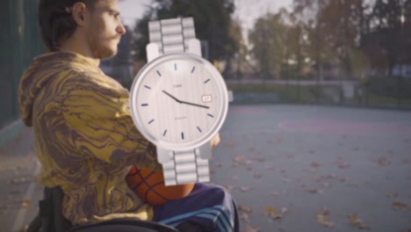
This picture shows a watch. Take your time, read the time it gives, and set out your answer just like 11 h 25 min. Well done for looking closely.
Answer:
10 h 18 min
